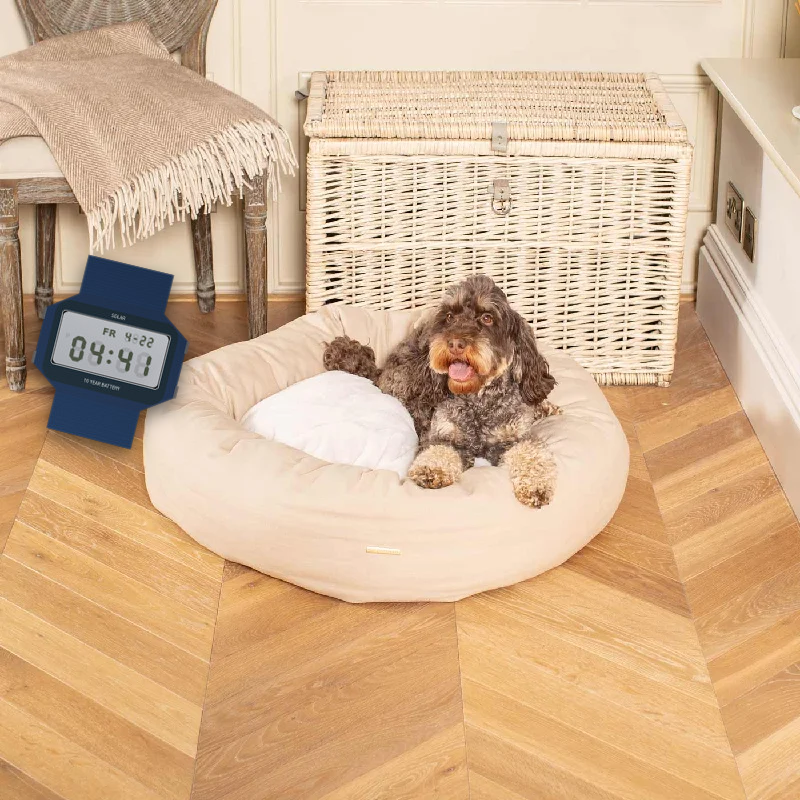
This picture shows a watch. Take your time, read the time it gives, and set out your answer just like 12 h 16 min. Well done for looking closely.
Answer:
4 h 41 min
